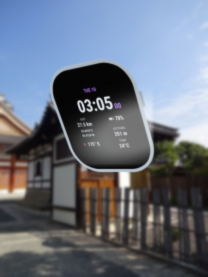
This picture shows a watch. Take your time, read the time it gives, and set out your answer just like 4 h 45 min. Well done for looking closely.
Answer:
3 h 05 min
